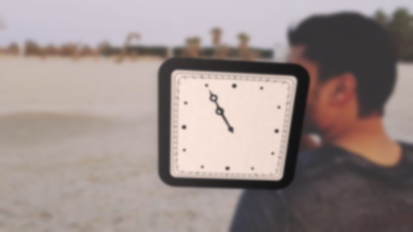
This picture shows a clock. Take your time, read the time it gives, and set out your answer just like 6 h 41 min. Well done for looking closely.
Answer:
10 h 55 min
